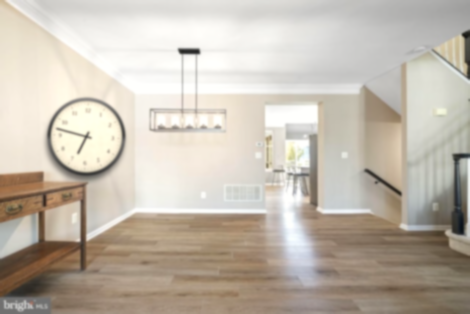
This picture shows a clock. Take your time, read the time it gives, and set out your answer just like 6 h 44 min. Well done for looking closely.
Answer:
6 h 47 min
